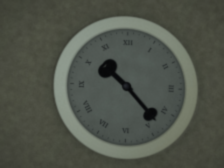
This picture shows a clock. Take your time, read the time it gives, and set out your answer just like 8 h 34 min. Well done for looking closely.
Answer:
10 h 23 min
